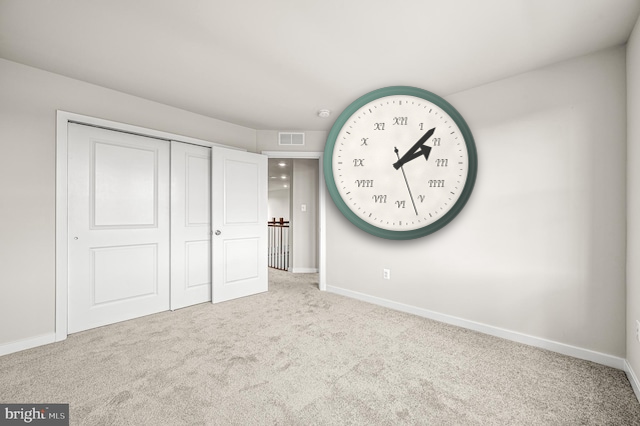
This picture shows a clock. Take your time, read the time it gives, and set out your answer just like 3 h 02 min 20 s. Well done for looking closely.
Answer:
2 h 07 min 27 s
